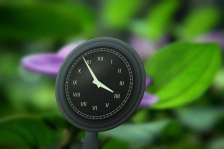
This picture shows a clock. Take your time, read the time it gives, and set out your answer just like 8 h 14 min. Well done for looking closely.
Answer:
3 h 54 min
